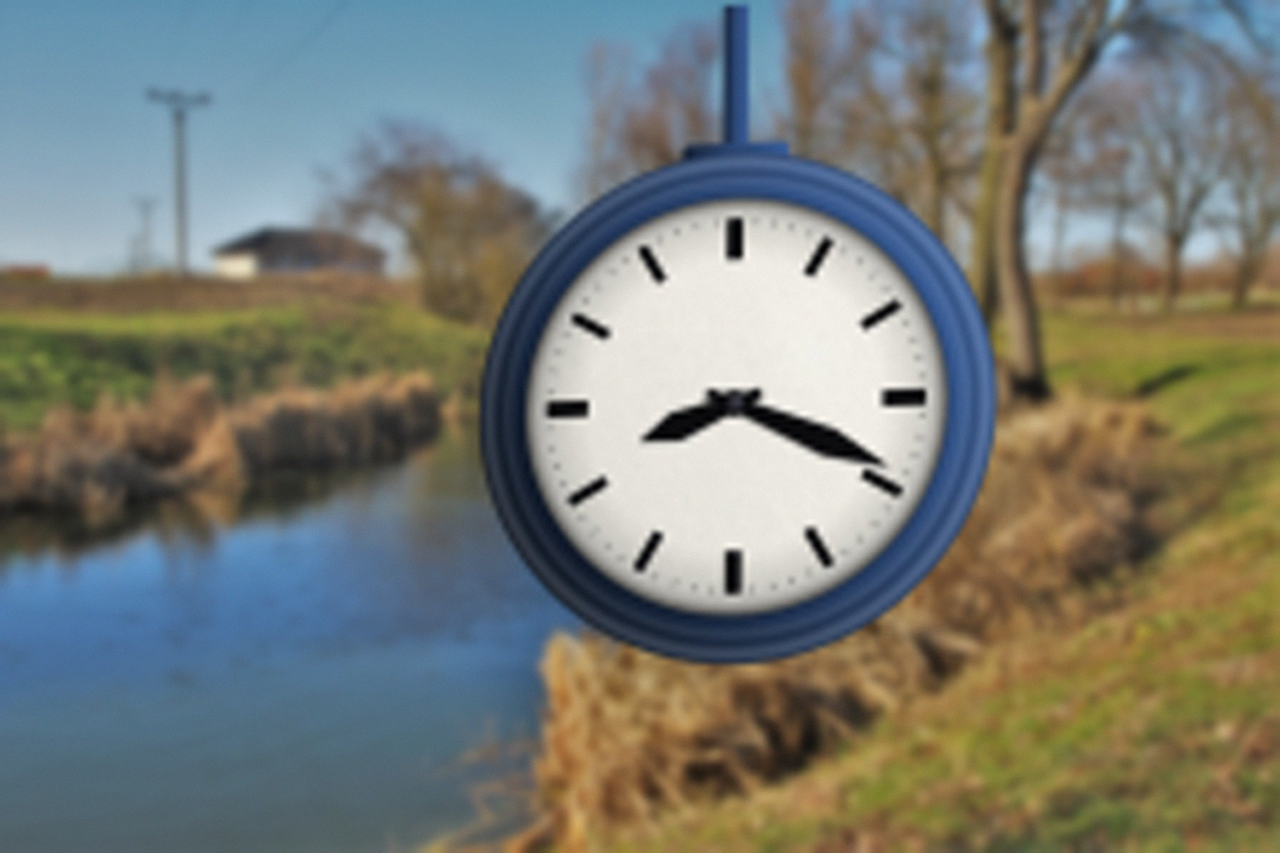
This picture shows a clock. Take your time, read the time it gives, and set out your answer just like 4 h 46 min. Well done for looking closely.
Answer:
8 h 19 min
